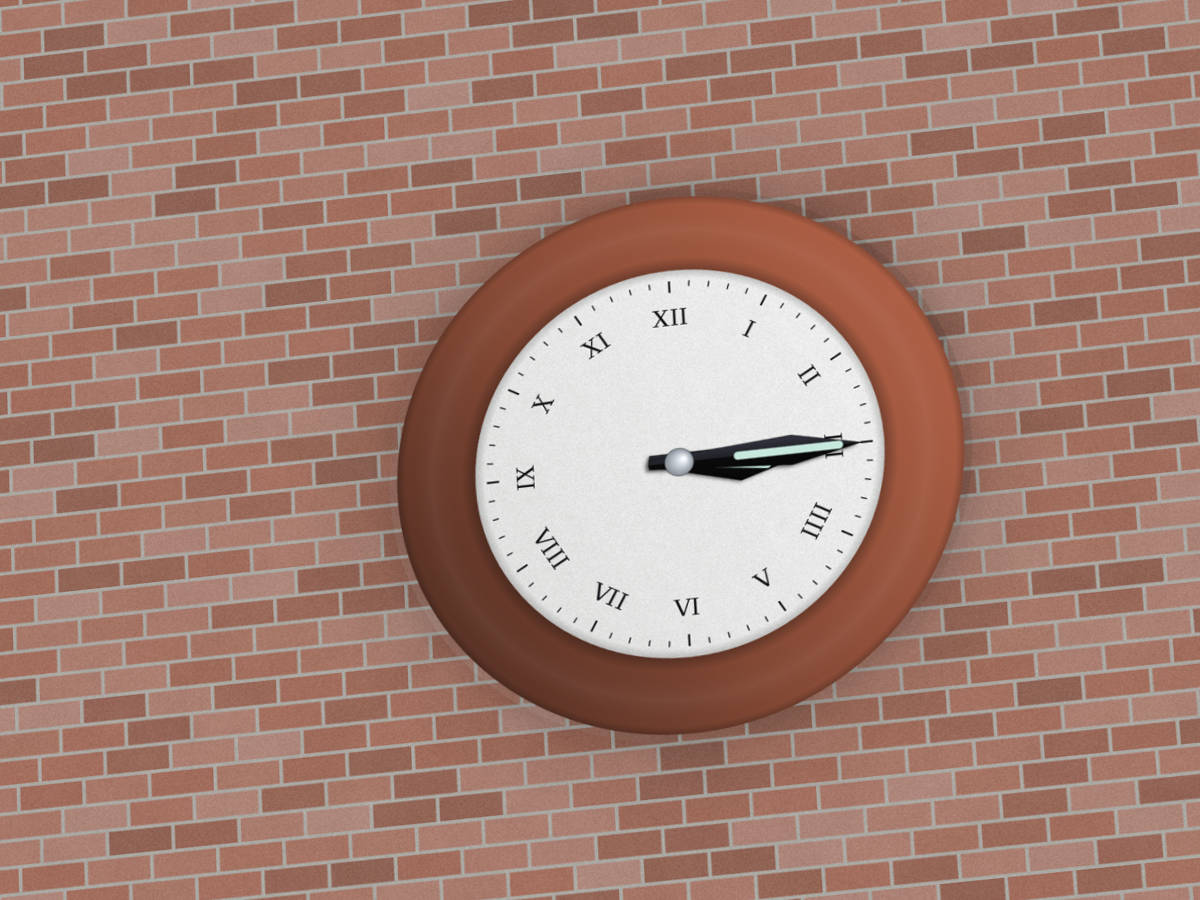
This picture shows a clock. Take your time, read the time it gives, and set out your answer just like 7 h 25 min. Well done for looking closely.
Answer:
3 h 15 min
